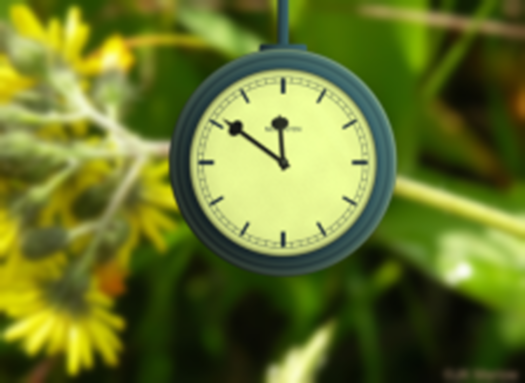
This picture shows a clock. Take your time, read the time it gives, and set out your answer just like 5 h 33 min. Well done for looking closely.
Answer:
11 h 51 min
